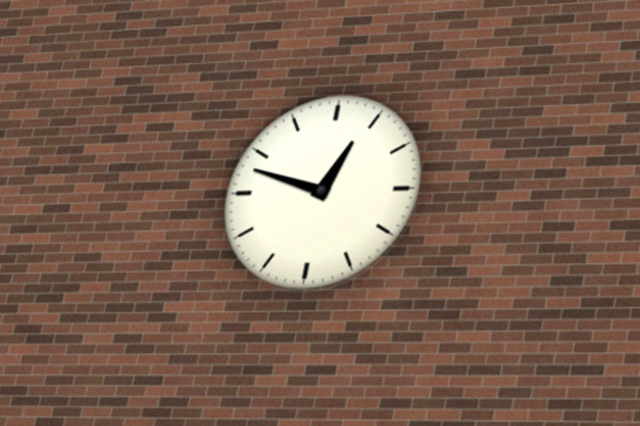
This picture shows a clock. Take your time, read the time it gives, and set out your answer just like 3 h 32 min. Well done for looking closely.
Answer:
12 h 48 min
